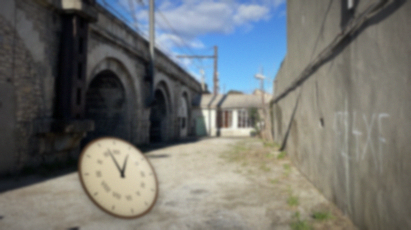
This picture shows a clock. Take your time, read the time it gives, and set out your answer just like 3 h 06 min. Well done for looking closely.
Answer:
12 h 57 min
